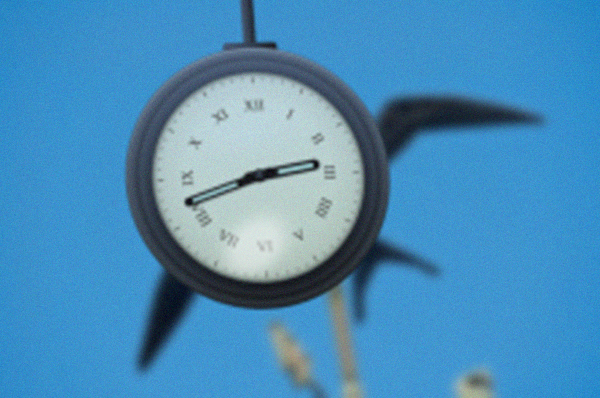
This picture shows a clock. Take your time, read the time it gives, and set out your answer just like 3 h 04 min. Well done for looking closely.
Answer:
2 h 42 min
